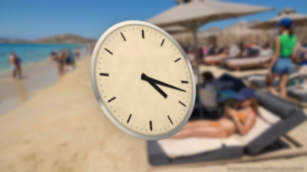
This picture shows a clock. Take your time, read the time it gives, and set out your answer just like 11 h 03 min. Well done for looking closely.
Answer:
4 h 17 min
